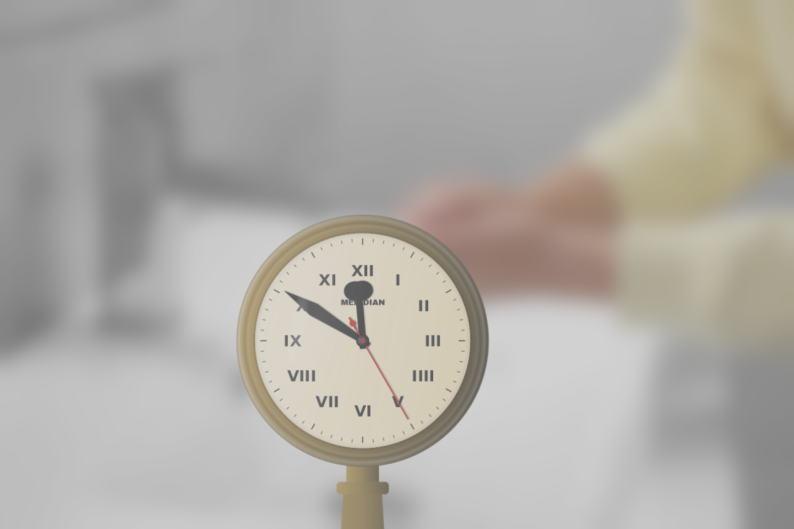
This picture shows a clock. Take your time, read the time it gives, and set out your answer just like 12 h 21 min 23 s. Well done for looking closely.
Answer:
11 h 50 min 25 s
